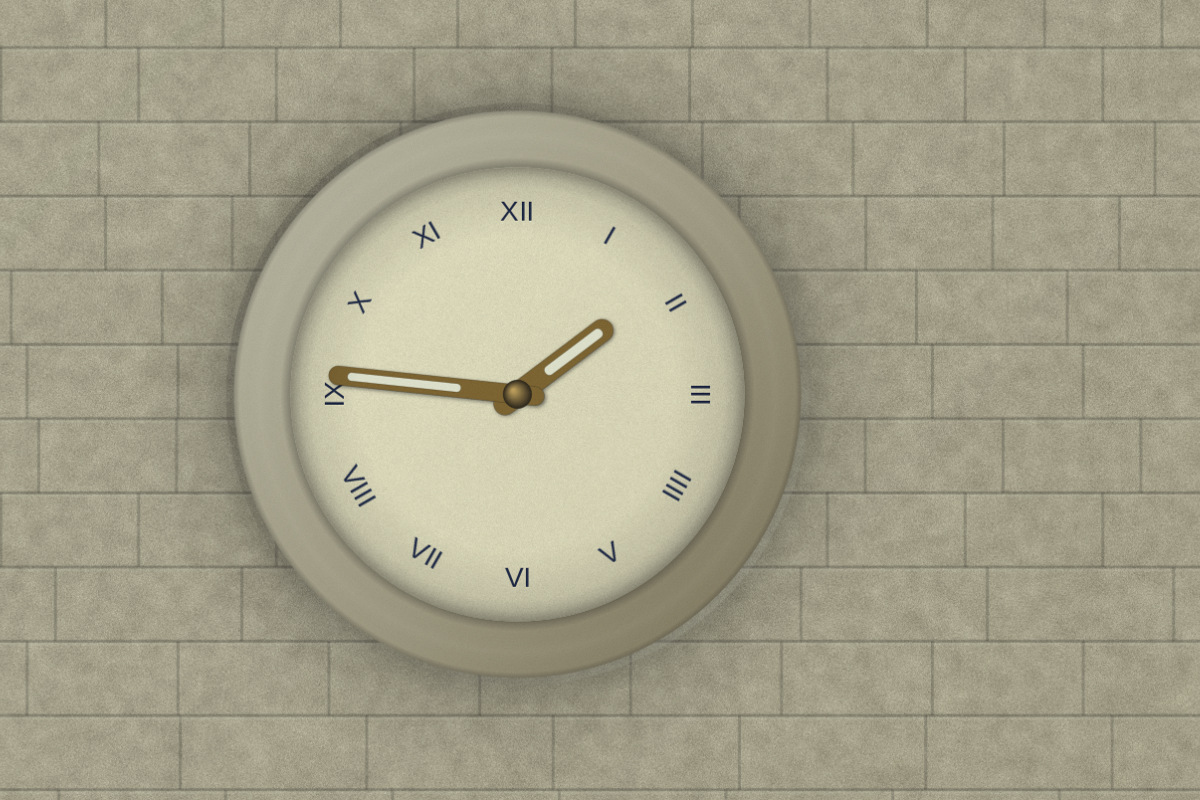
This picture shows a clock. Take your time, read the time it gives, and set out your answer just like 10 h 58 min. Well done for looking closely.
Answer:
1 h 46 min
